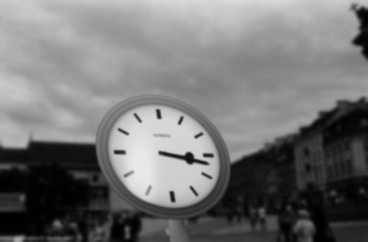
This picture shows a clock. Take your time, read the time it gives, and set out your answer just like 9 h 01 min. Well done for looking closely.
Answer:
3 h 17 min
